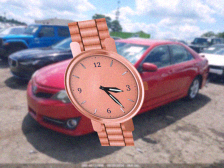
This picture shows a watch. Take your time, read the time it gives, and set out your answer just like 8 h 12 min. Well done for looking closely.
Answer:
3 h 24 min
